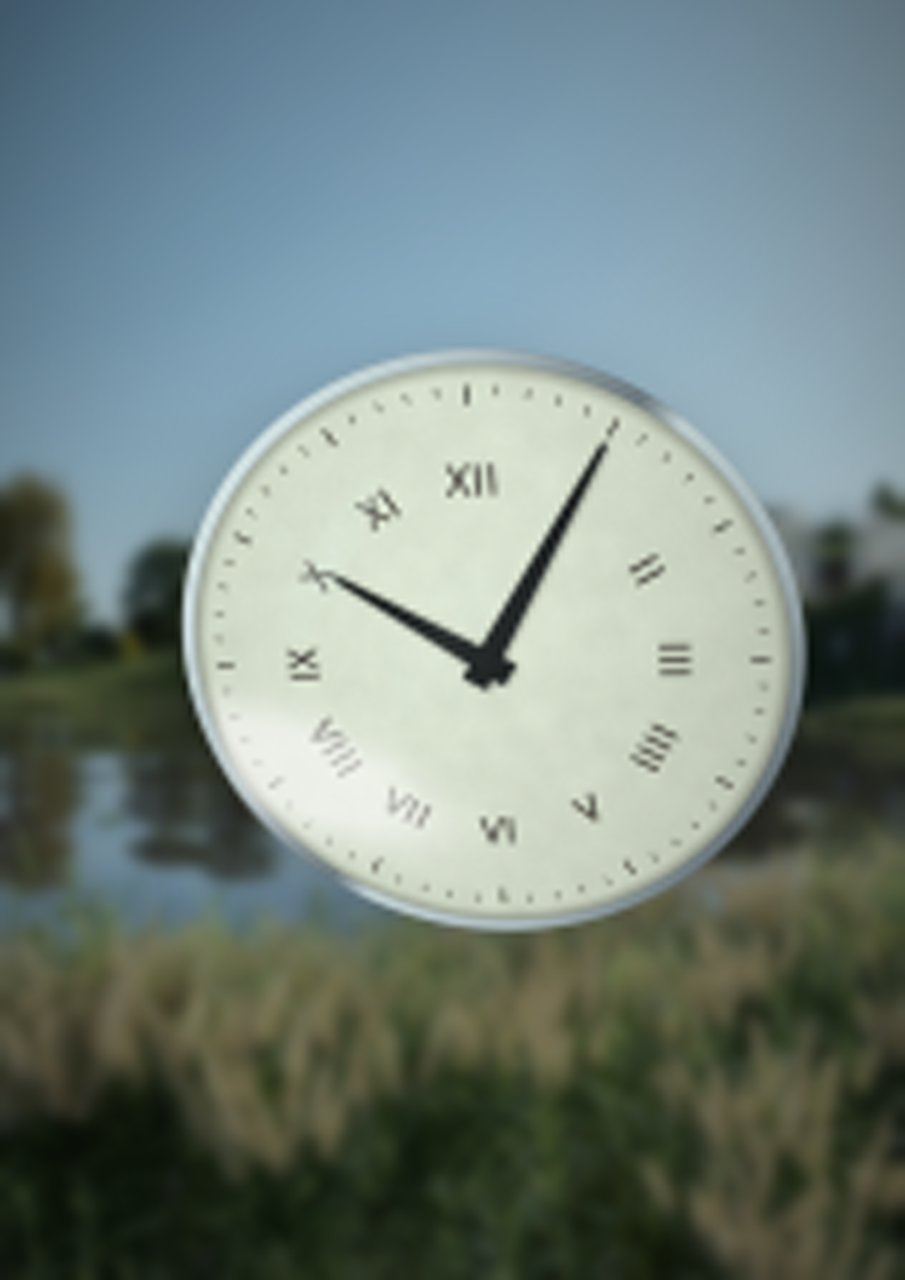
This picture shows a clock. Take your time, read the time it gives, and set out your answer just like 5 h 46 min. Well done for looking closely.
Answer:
10 h 05 min
